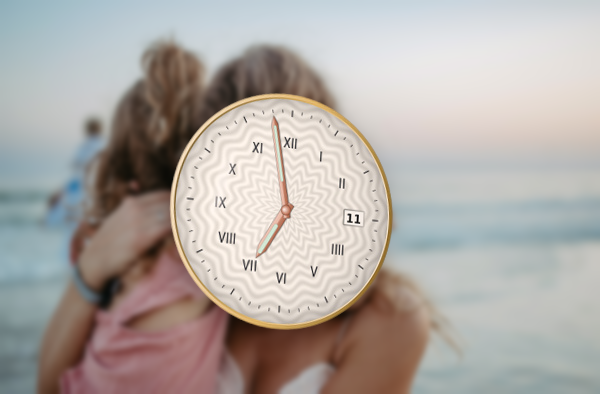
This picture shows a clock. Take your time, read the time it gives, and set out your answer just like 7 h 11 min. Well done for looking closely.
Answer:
6 h 58 min
